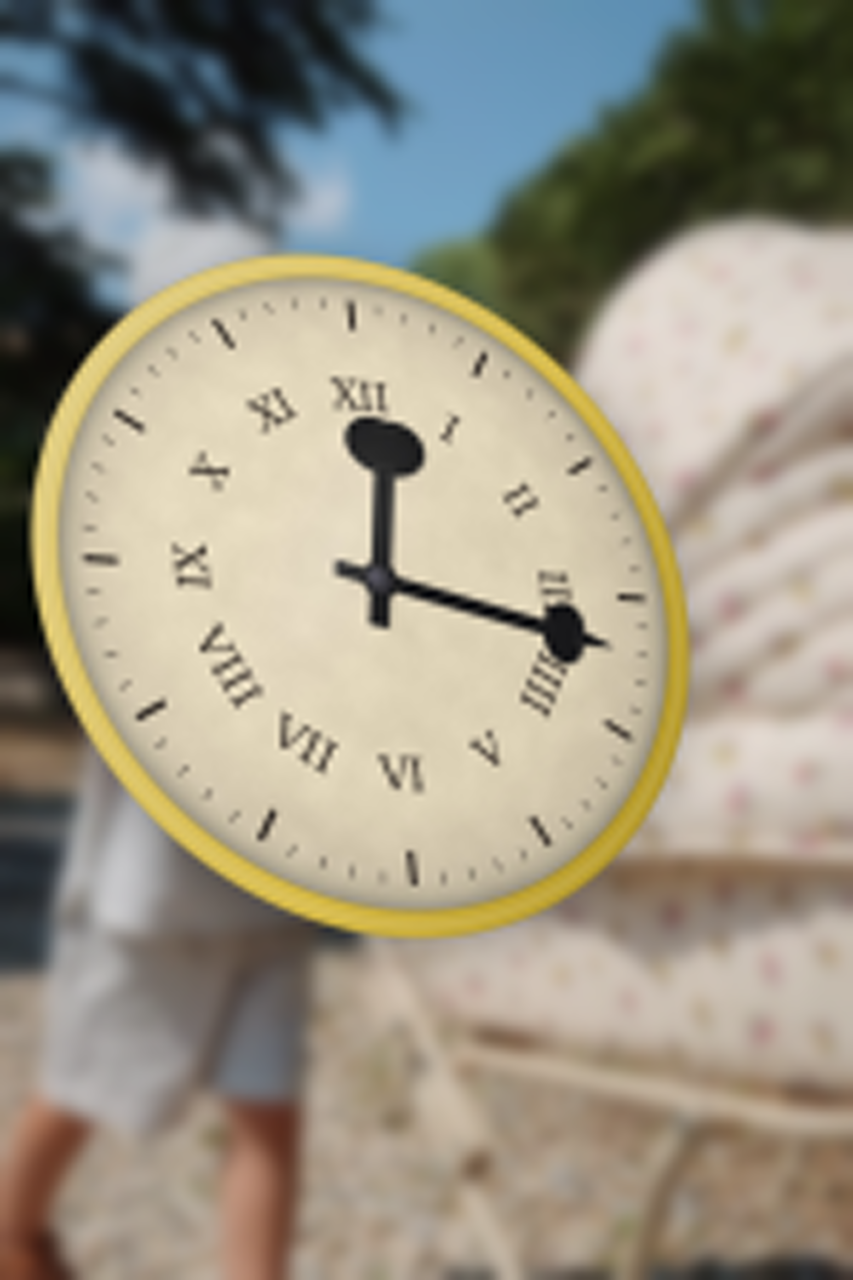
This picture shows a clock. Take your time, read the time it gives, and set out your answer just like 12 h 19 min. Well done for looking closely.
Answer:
12 h 17 min
